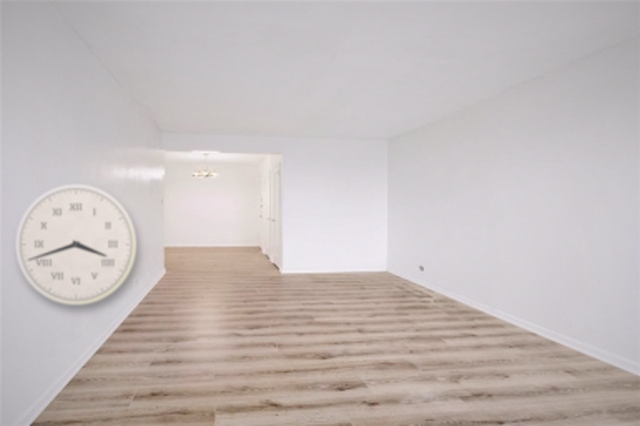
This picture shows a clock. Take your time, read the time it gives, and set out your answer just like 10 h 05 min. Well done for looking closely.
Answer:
3 h 42 min
